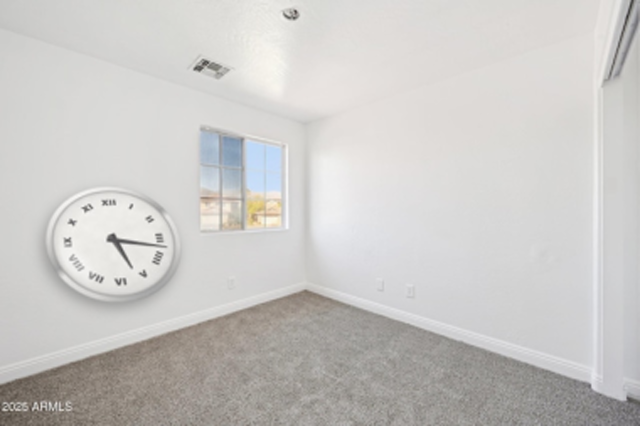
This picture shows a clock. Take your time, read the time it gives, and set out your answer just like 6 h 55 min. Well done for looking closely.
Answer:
5 h 17 min
